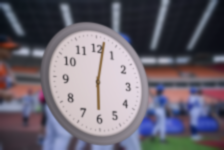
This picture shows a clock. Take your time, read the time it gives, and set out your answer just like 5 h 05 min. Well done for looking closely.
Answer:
6 h 02 min
